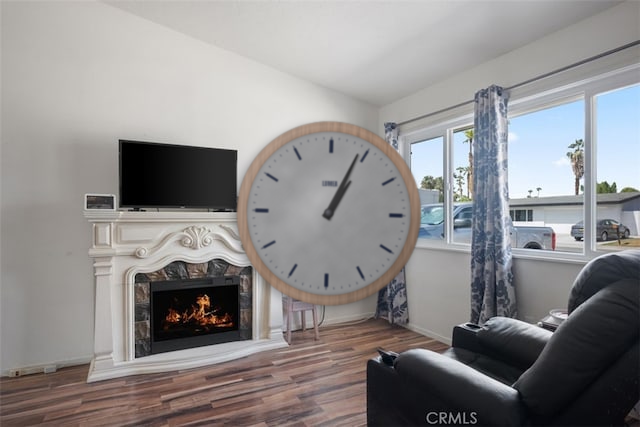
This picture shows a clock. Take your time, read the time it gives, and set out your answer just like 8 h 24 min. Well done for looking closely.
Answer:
1 h 04 min
